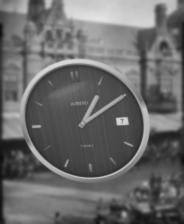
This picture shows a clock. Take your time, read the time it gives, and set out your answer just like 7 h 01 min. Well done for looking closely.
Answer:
1 h 10 min
